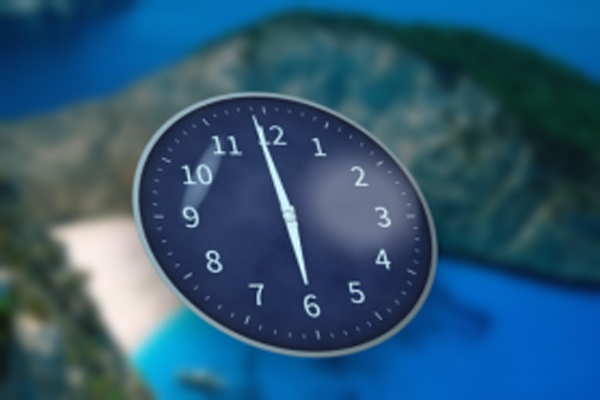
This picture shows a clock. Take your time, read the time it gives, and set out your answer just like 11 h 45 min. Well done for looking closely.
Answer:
5 h 59 min
